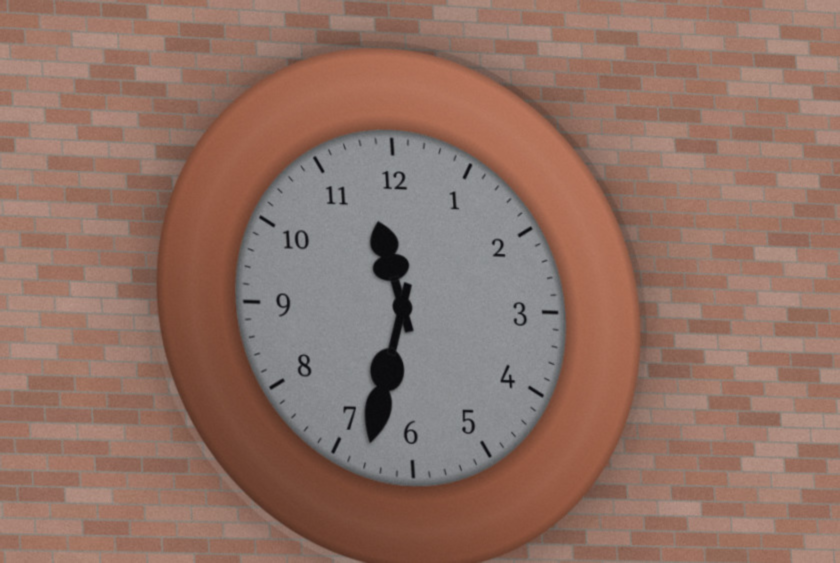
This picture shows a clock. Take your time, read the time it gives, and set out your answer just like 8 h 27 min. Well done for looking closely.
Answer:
11 h 33 min
